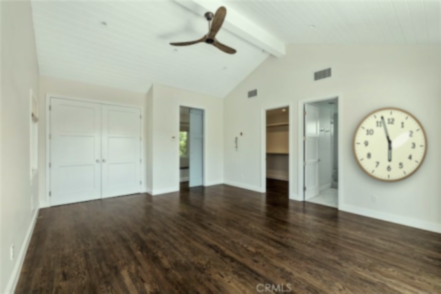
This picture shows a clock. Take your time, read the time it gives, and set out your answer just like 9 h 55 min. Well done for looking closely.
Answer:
5 h 57 min
